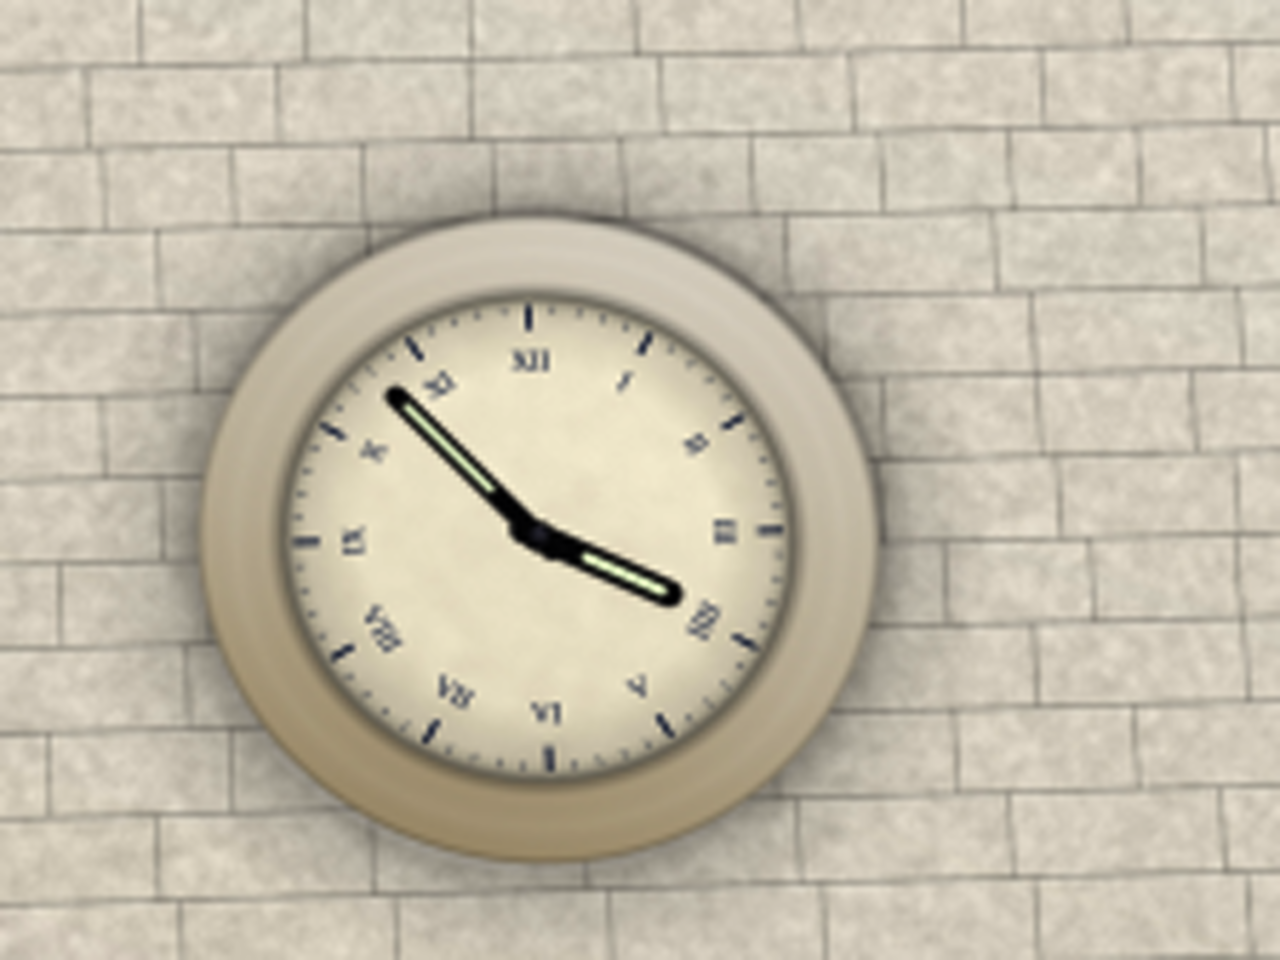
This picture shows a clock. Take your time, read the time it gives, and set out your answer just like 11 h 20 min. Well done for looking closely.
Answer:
3 h 53 min
